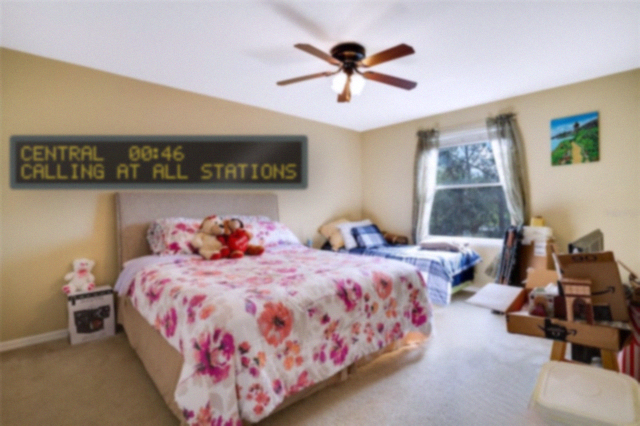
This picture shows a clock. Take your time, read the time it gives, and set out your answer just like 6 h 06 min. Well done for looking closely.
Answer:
0 h 46 min
